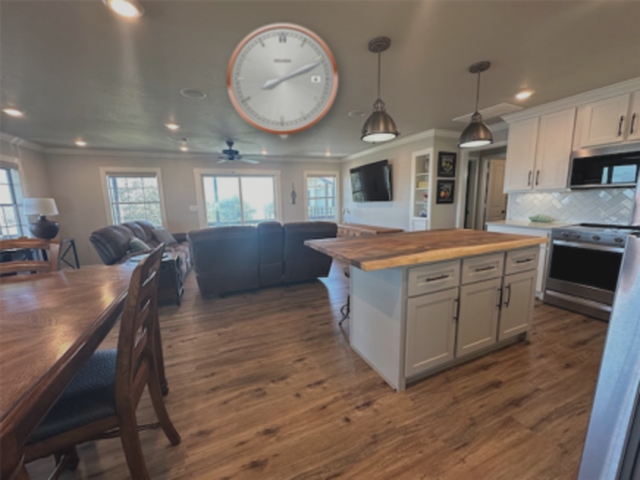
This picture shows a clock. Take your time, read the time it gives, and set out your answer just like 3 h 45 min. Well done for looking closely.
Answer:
8 h 11 min
